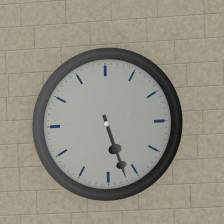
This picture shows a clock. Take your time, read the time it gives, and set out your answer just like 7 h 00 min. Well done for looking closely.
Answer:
5 h 27 min
